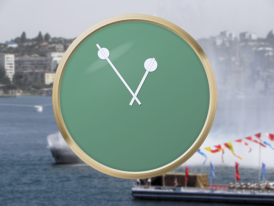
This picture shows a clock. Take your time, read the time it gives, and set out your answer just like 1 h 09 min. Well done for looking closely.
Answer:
12 h 54 min
